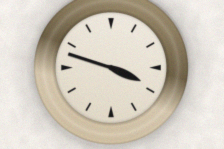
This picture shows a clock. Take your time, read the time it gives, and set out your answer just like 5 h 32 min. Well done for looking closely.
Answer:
3 h 48 min
